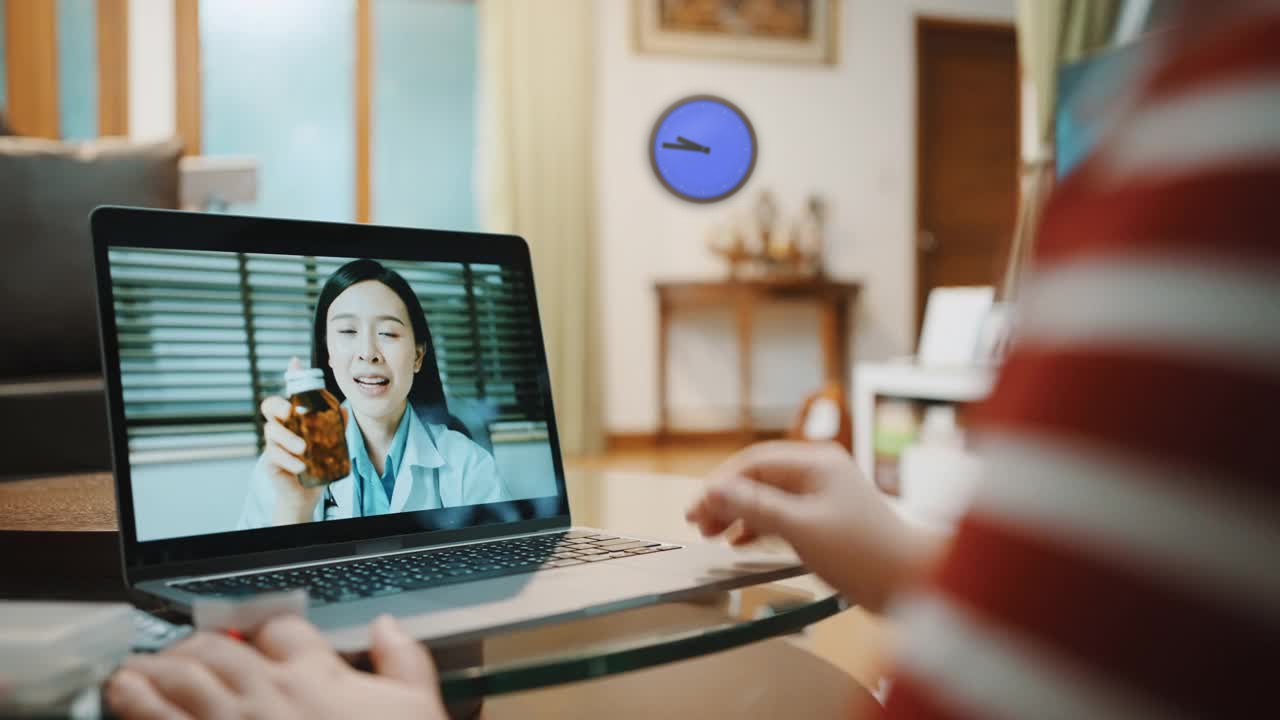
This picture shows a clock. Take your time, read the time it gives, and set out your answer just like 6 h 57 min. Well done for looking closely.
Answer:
9 h 46 min
